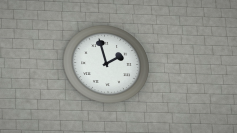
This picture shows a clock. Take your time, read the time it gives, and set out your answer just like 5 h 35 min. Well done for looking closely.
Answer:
1 h 58 min
